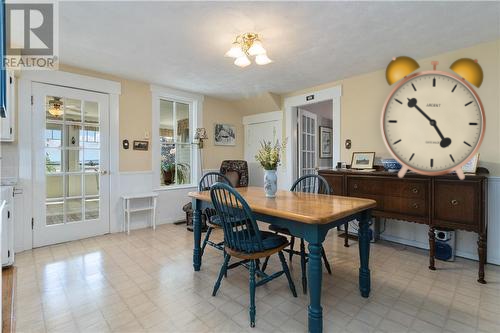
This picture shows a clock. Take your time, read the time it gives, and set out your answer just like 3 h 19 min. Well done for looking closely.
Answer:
4 h 52 min
